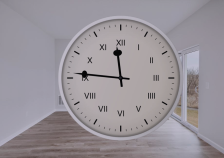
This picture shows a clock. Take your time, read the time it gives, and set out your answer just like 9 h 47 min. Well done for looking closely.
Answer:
11 h 46 min
